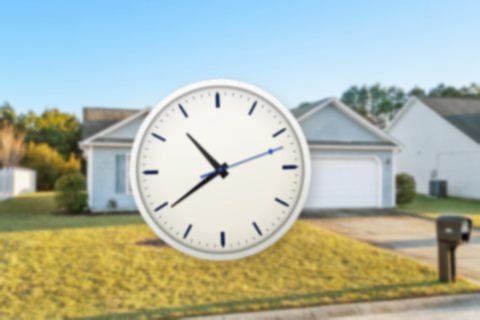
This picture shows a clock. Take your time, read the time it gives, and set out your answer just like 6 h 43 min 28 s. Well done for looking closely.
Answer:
10 h 39 min 12 s
